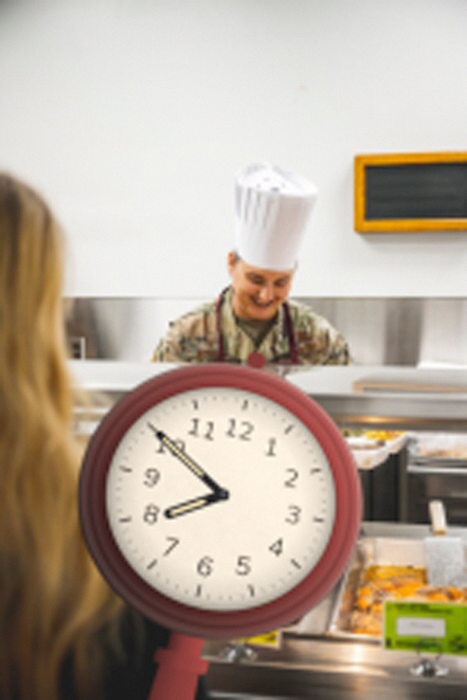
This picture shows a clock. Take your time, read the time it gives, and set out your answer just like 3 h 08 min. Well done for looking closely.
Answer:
7 h 50 min
